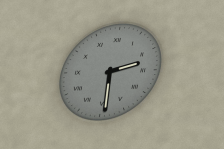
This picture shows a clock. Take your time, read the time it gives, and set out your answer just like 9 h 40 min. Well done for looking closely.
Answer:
2 h 29 min
